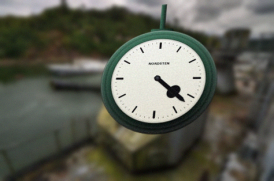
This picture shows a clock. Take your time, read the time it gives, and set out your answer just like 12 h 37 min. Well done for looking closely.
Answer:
4 h 22 min
